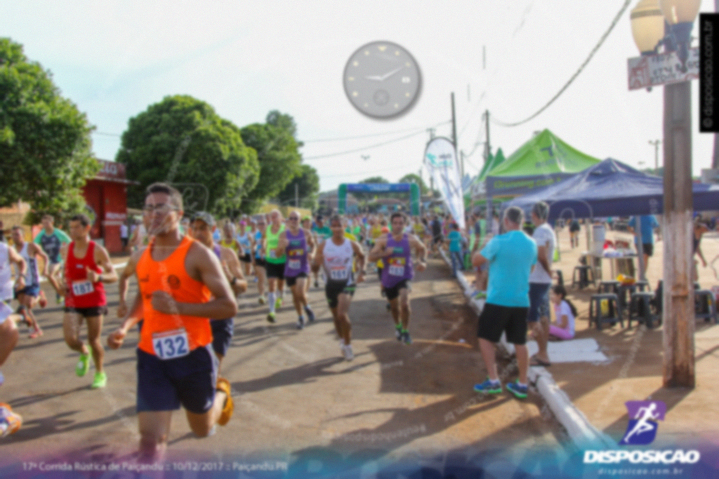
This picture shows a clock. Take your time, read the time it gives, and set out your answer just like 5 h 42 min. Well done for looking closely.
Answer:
9 h 10 min
